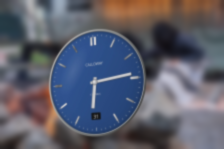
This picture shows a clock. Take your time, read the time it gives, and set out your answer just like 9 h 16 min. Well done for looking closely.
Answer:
6 h 14 min
